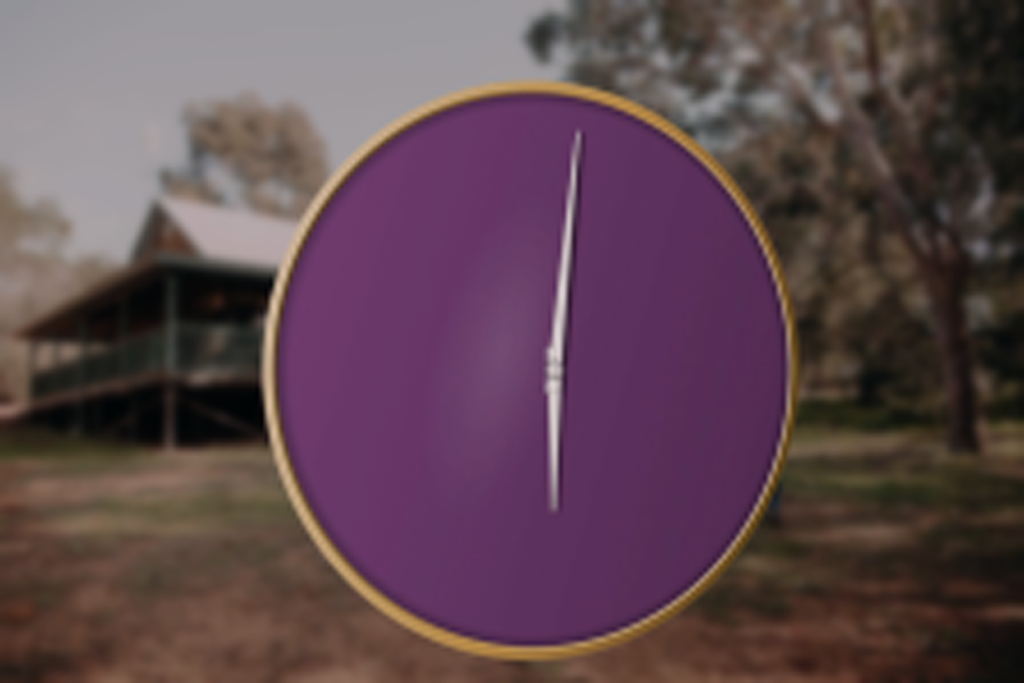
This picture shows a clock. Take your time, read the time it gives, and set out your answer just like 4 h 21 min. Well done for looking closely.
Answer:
6 h 01 min
